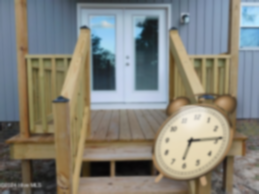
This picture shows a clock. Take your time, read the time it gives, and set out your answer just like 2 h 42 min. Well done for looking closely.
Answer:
6 h 14 min
